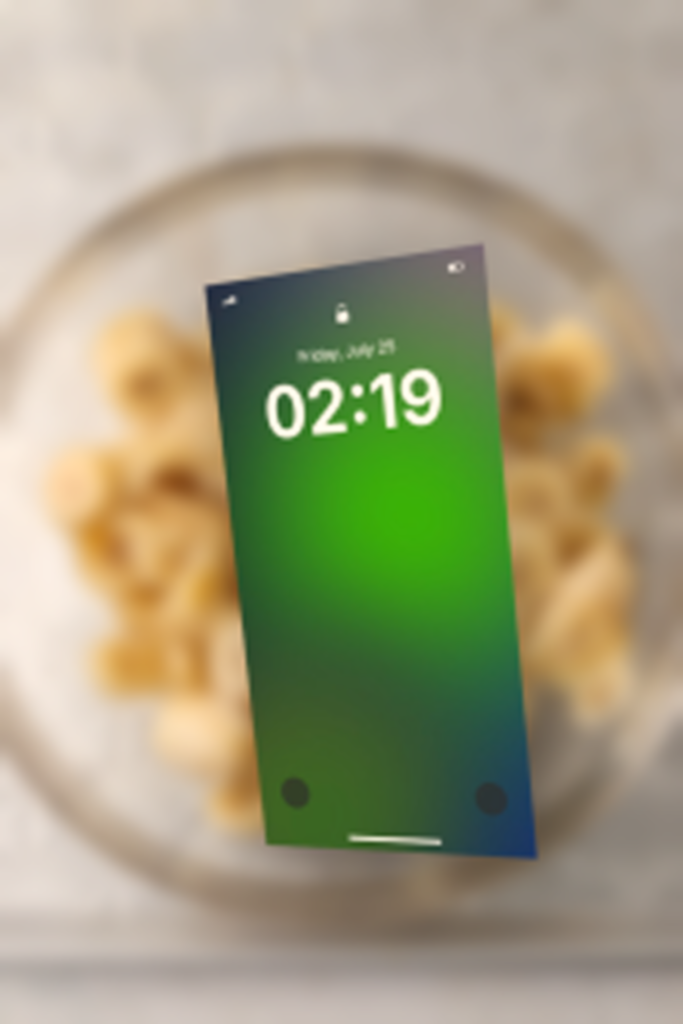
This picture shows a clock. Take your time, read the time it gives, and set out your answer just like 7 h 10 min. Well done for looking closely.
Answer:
2 h 19 min
